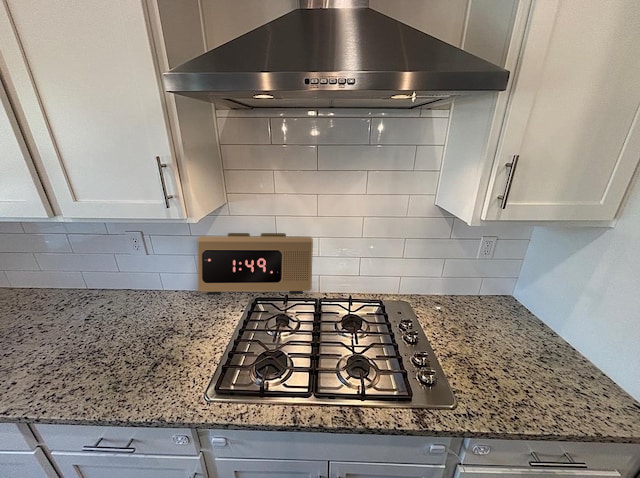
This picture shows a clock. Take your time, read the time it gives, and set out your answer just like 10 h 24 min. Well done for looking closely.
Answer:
1 h 49 min
